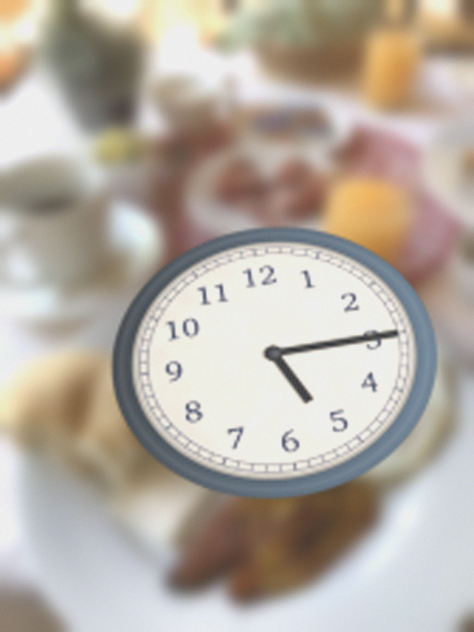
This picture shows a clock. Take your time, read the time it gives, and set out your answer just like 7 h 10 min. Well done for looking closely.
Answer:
5 h 15 min
